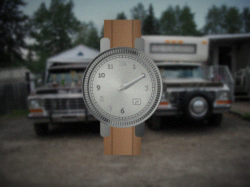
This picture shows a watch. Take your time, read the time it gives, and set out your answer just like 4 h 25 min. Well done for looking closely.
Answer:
2 h 10 min
